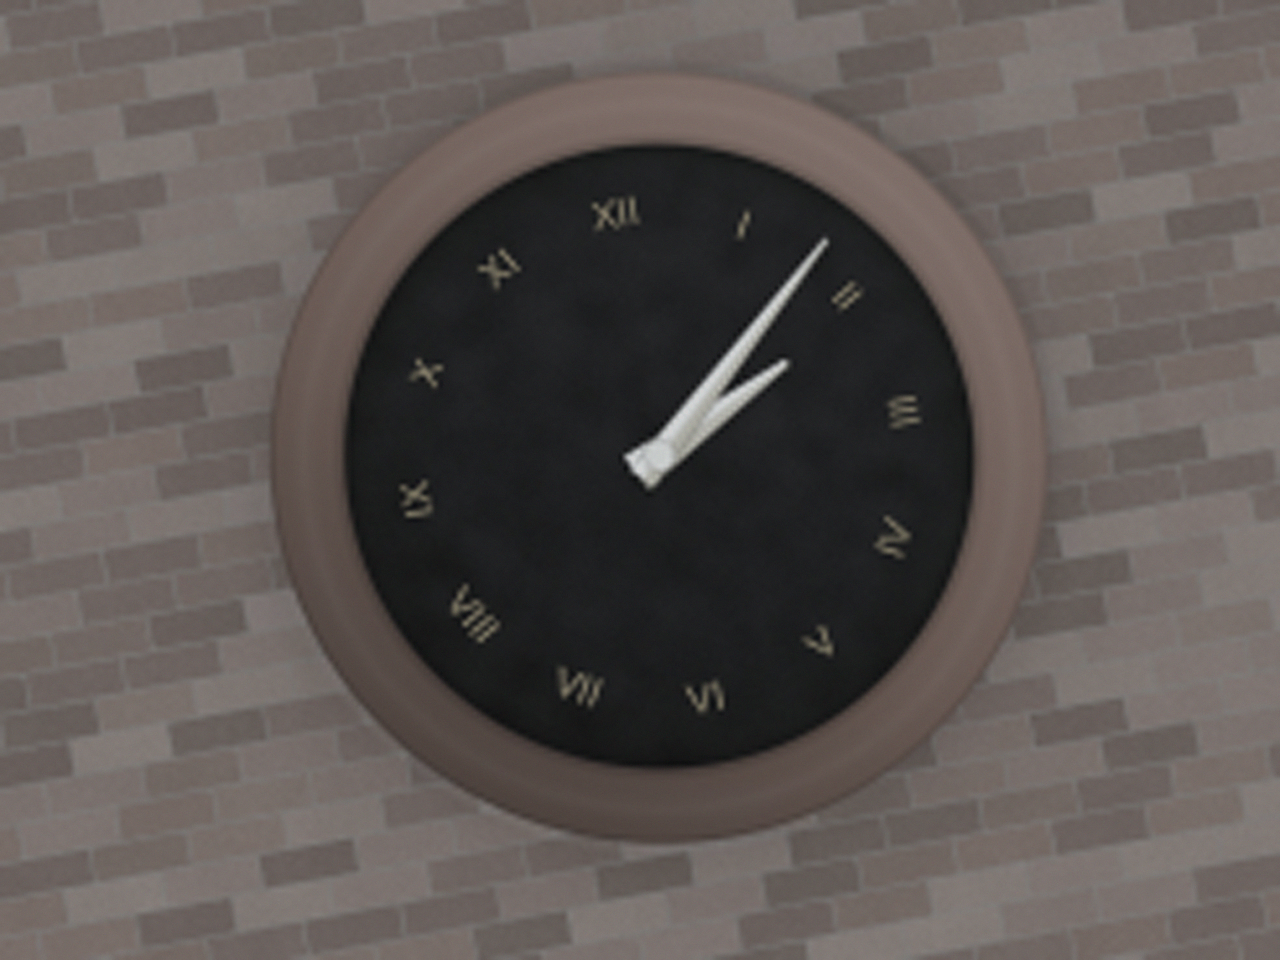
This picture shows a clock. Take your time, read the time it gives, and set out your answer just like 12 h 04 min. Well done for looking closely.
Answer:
2 h 08 min
